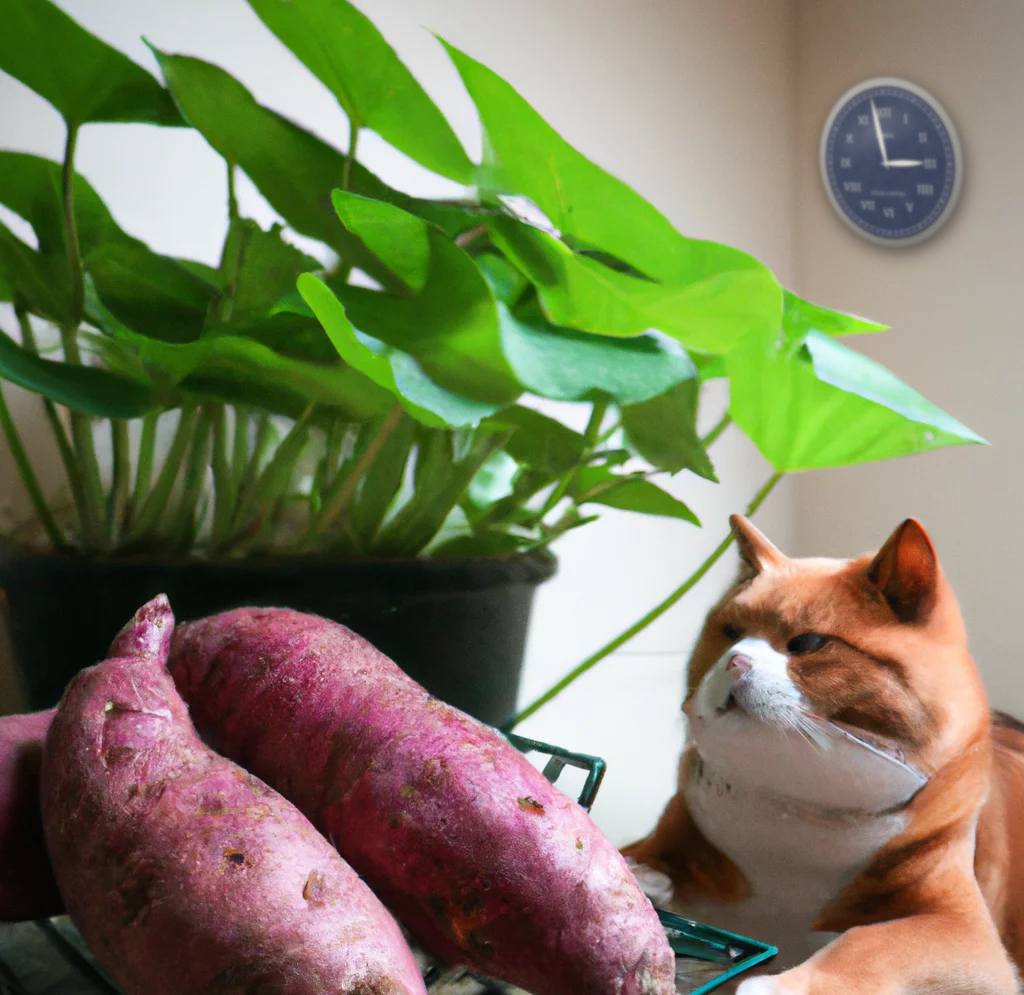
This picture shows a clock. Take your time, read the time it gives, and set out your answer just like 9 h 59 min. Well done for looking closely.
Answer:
2 h 58 min
